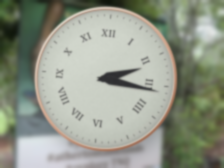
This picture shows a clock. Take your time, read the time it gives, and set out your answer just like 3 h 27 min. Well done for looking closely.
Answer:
2 h 16 min
